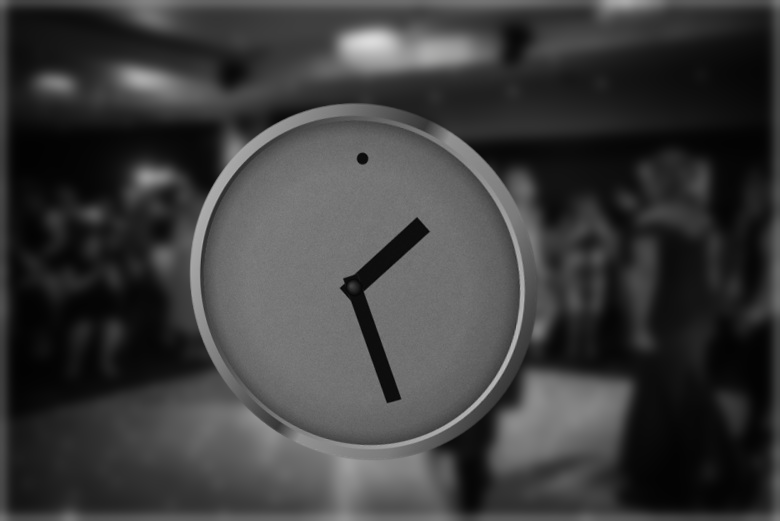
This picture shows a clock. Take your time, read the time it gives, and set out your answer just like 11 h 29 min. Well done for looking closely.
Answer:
1 h 26 min
